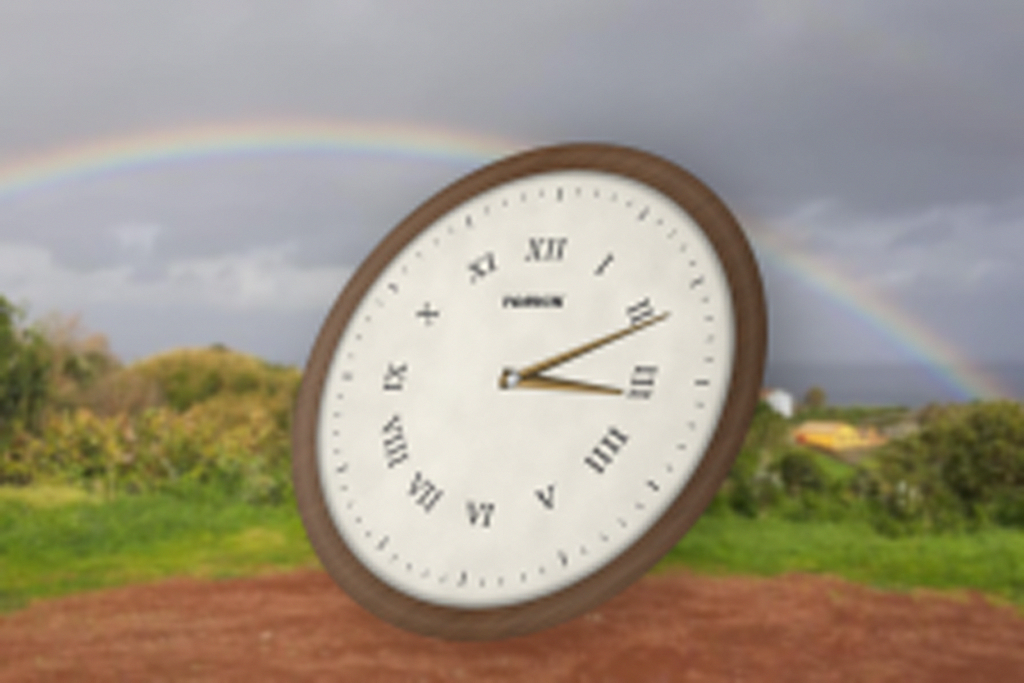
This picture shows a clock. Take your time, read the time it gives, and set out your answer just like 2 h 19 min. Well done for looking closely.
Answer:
3 h 11 min
